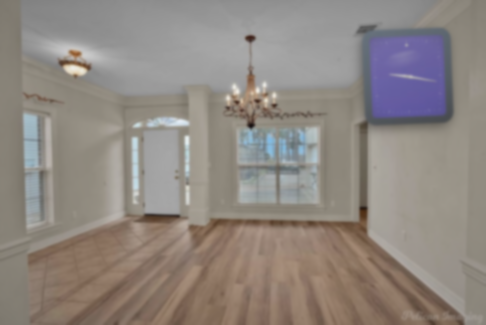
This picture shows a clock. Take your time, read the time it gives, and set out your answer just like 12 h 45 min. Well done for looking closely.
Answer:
9 h 17 min
